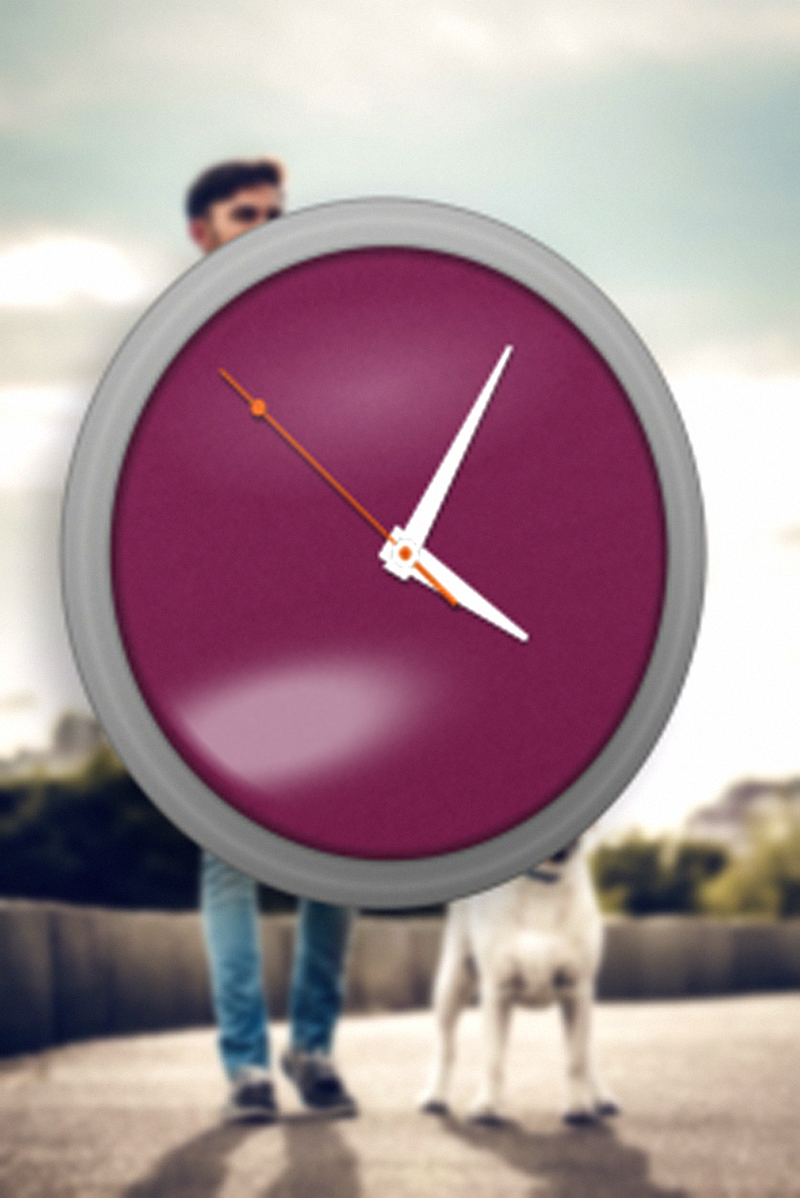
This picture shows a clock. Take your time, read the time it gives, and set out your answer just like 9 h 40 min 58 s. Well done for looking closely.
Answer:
4 h 04 min 52 s
